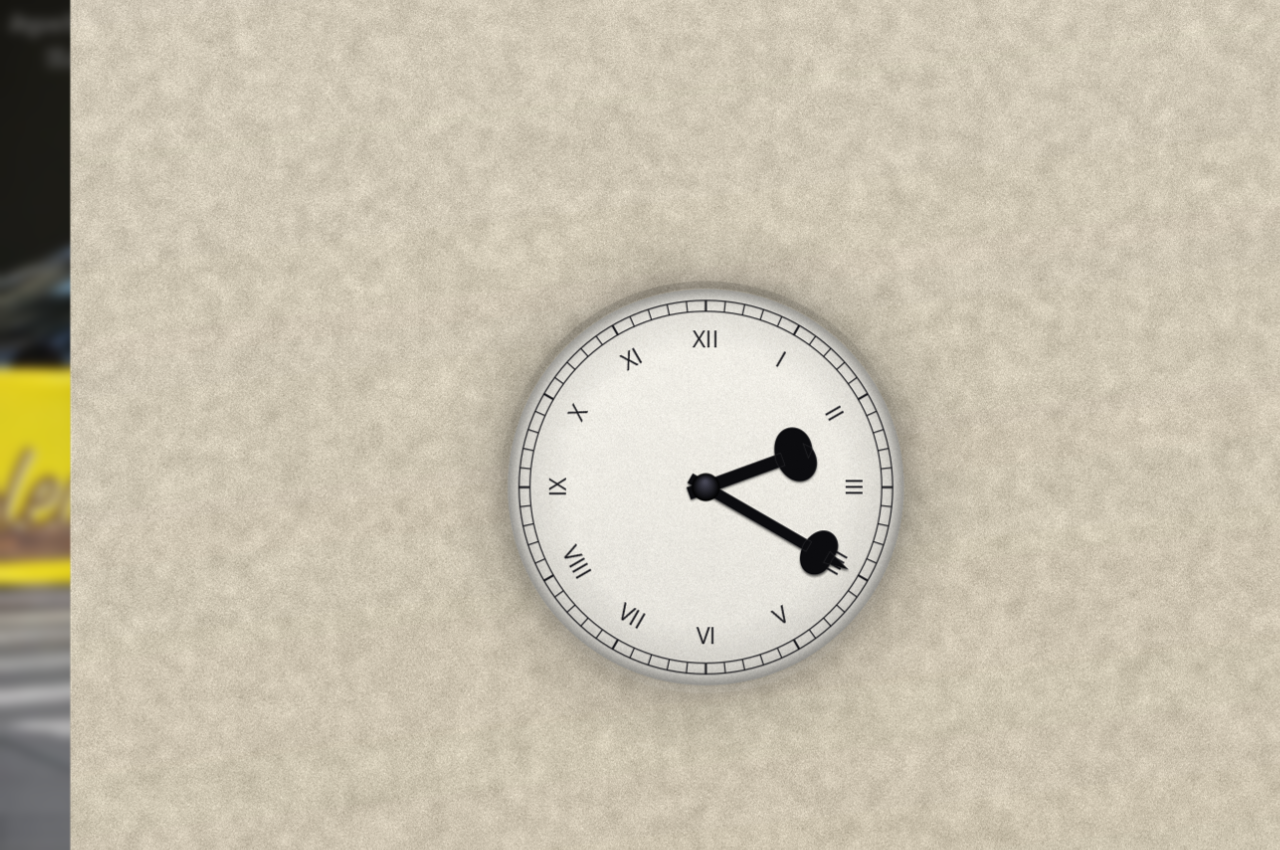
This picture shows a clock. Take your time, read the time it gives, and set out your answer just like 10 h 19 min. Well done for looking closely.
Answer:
2 h 20 min
